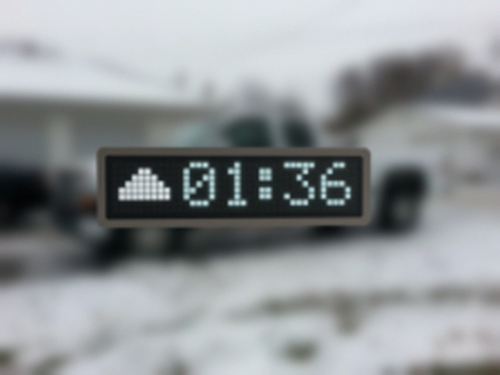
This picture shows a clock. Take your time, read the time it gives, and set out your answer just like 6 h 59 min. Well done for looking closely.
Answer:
1 h 36 min
